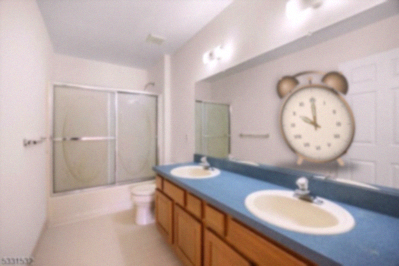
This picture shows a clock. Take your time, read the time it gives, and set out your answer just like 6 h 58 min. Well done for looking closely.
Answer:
10 h 00 min
